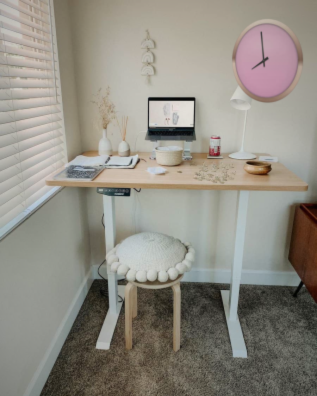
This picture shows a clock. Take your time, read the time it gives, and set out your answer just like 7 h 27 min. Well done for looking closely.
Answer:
7 h 59 min
